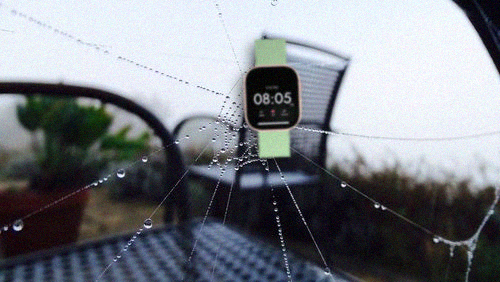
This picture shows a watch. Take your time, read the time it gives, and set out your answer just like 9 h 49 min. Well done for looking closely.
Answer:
8 h 05 min
